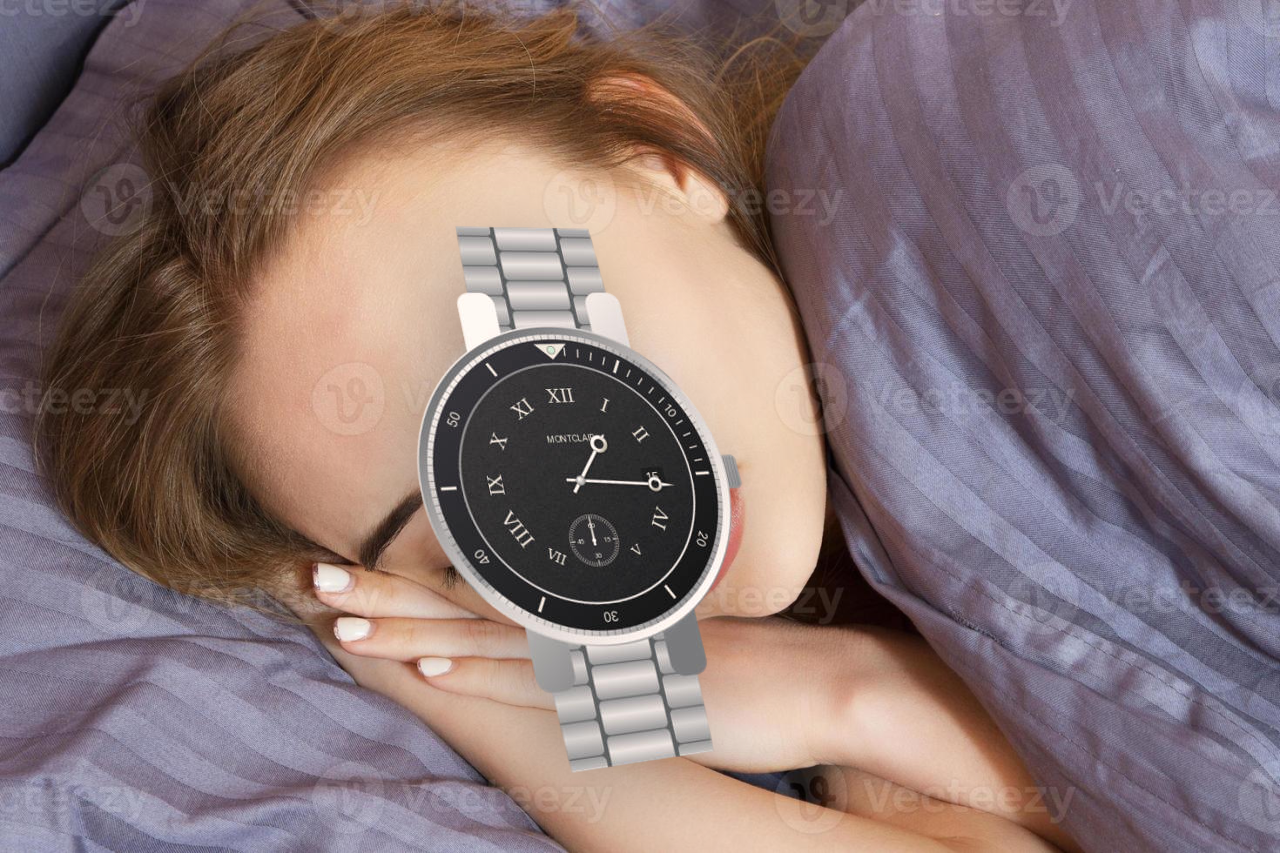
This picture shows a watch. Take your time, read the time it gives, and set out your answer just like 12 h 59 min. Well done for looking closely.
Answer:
1 h 16 min
